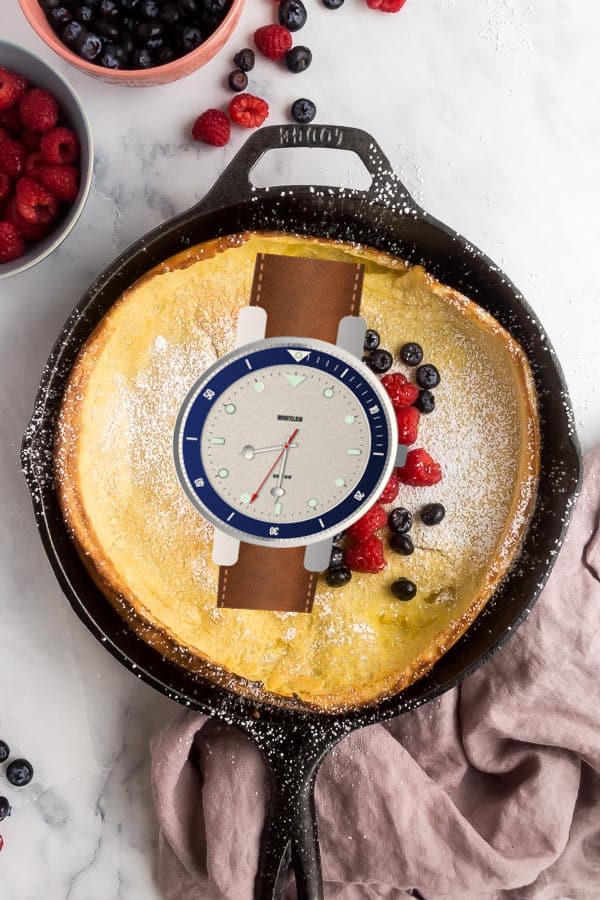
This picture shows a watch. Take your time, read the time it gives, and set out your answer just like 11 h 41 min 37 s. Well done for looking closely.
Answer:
8 h 30 min 34 s
